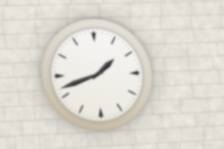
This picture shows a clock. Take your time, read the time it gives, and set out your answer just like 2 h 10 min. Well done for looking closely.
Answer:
1 h 42 min
